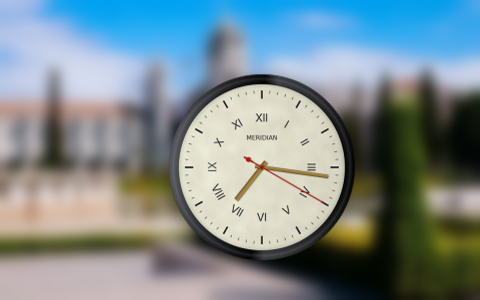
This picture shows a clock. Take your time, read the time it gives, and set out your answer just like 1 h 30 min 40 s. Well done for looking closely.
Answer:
7 h 16 min 20 s
